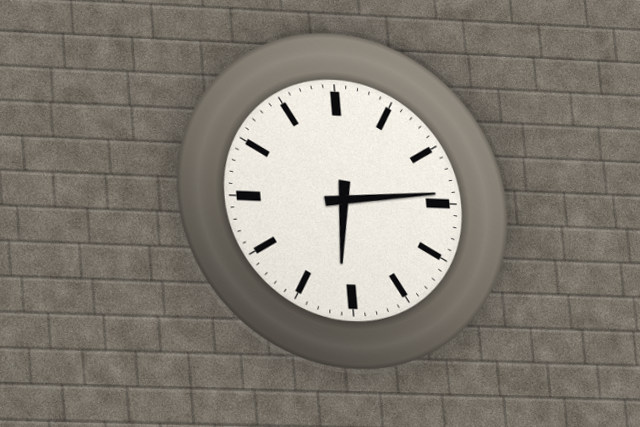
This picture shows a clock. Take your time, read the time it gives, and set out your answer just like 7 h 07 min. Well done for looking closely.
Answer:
6 h 14 min
